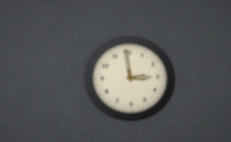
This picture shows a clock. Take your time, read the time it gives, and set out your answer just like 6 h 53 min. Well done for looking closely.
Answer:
2 h 59 min
